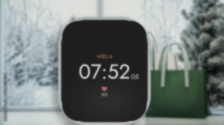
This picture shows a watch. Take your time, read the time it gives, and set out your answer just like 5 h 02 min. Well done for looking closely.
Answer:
7 h 52 min
